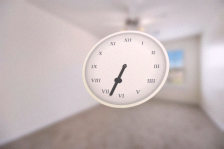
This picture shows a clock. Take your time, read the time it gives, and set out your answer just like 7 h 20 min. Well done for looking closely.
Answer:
6 h 33 min
